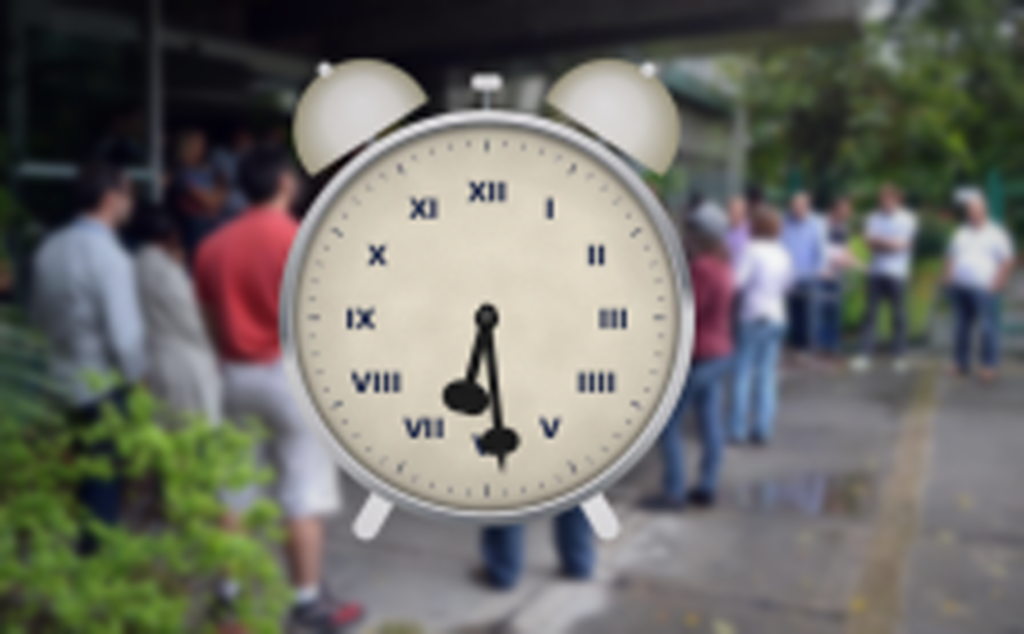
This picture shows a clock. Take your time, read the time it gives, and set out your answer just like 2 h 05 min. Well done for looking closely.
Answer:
6 h 29 min
